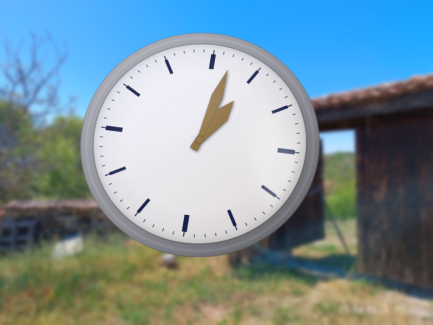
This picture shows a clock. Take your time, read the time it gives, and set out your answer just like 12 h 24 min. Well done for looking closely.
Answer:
1 h 02 min
